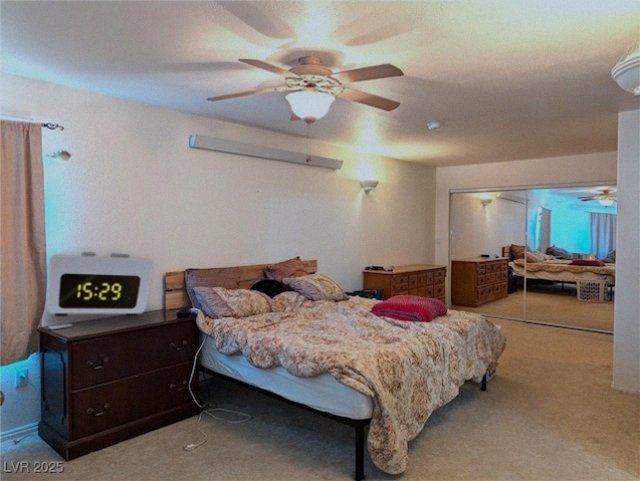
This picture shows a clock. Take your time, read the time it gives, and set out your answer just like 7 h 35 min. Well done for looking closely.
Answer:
15 h 29 min
